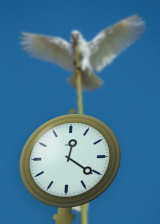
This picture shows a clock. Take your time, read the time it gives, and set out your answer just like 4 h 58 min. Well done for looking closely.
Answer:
12 h 21 min
